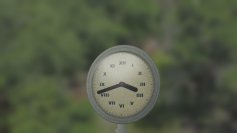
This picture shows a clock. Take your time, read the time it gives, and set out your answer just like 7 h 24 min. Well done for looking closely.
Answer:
3 h 42 min
